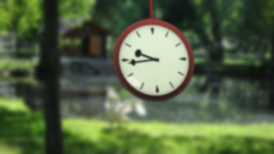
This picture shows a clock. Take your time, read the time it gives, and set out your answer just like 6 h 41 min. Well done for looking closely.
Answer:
9 h 44 min
